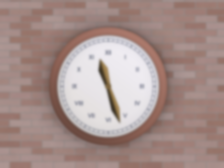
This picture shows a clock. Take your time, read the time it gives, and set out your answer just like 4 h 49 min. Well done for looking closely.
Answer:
11 h 27 min
